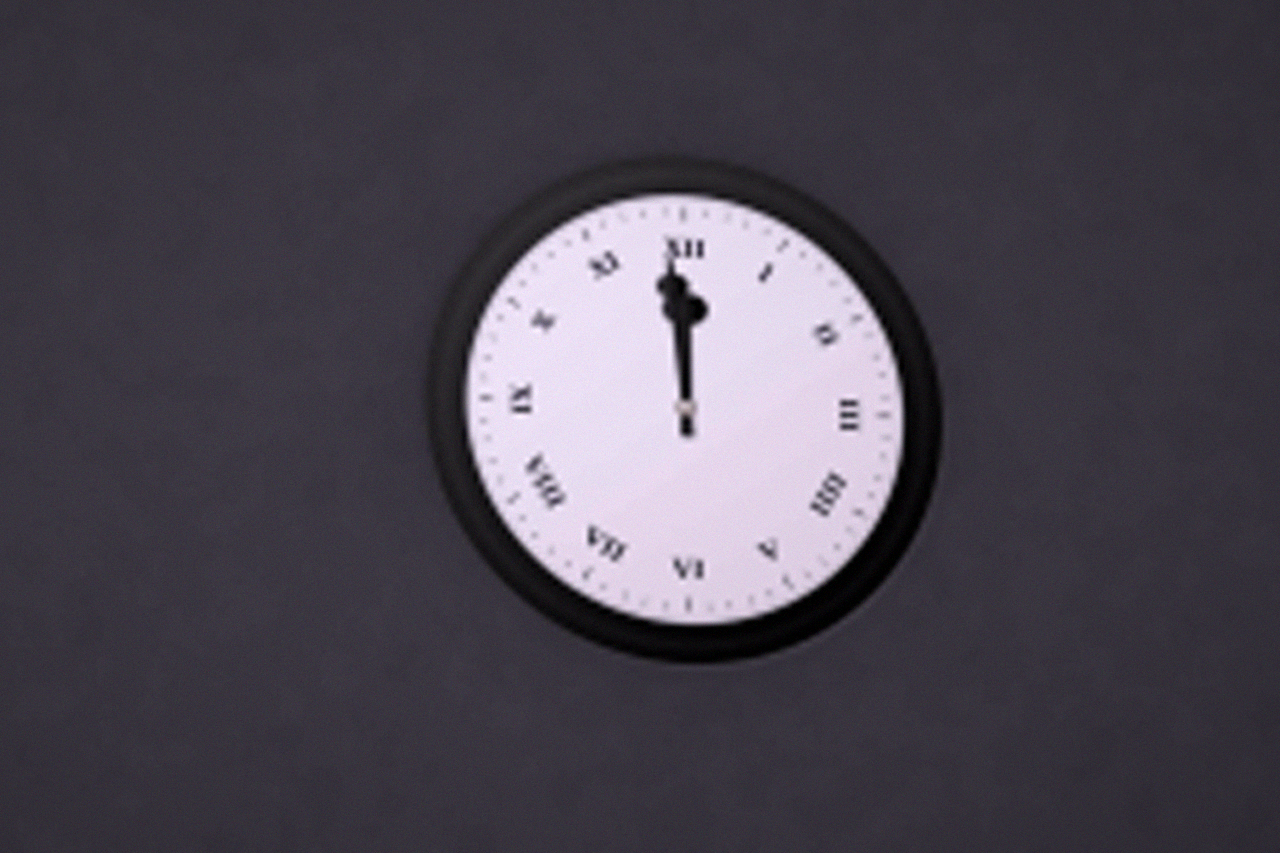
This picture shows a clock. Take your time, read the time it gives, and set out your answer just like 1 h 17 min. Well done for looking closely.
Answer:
11 h 59 min
